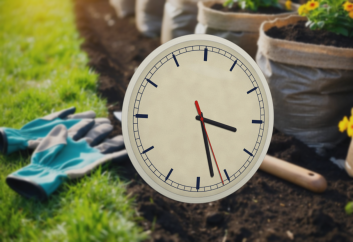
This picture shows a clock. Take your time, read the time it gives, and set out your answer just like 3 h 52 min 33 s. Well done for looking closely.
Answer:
3 h 27 min 26 s
